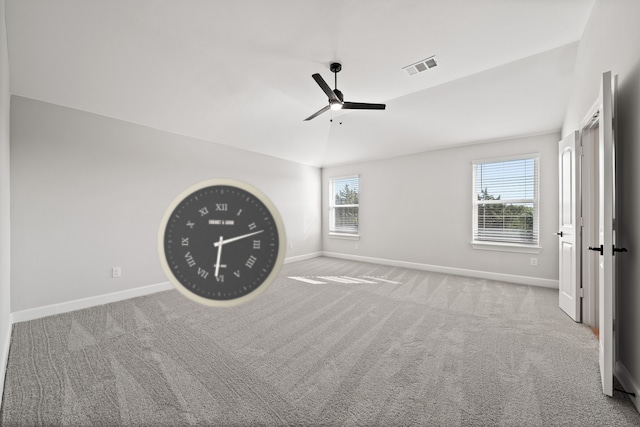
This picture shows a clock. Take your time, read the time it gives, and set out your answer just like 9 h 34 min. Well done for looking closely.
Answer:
6 h 12 min
